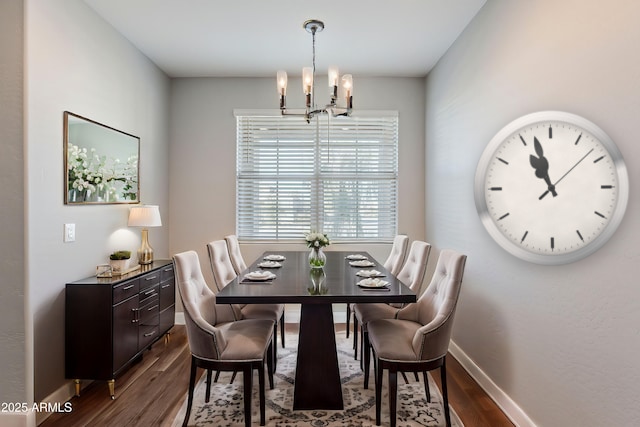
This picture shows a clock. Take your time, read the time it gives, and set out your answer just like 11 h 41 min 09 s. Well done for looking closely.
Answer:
10 h 57 min 08 s
